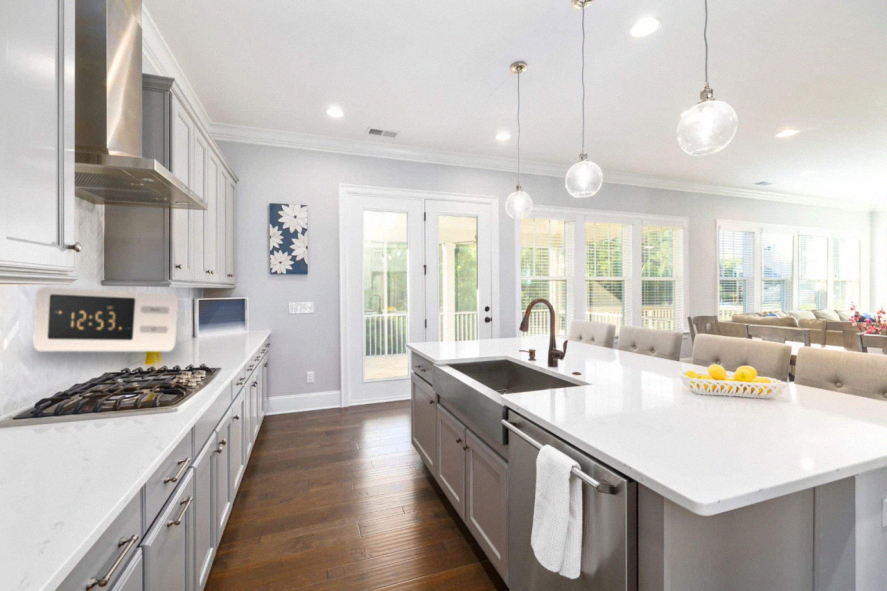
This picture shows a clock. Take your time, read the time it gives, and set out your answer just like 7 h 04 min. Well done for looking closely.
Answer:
12 h 53 min
